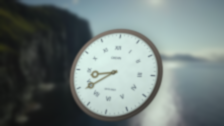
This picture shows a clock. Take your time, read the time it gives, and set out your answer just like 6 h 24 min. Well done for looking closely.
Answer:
8 h 39 min
